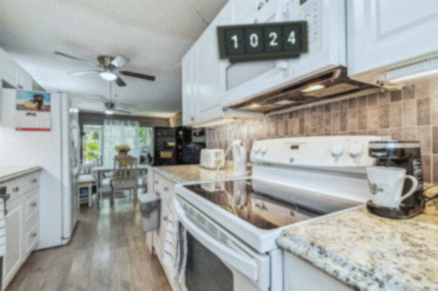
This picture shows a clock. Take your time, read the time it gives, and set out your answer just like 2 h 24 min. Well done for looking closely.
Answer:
10 h 24 min
